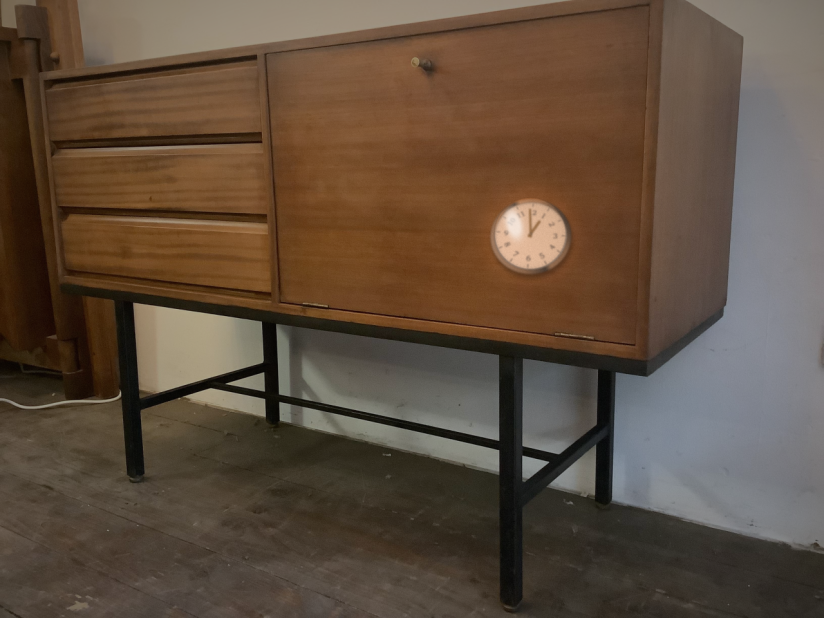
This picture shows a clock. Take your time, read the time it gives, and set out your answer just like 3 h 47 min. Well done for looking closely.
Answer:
12 h 59 min
